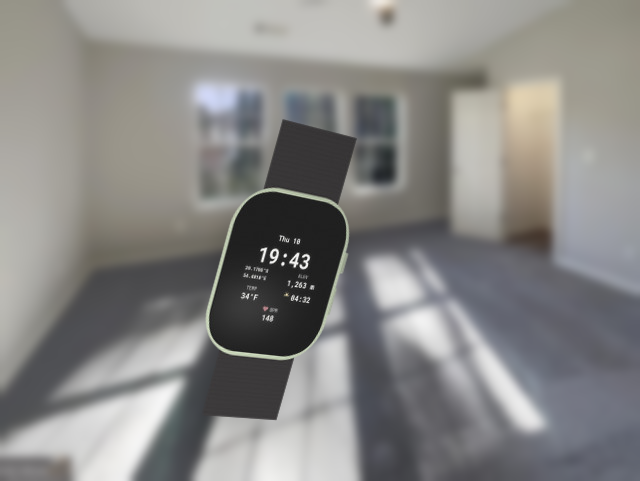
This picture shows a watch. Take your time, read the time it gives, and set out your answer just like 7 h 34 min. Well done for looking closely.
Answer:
19 h 43 min
